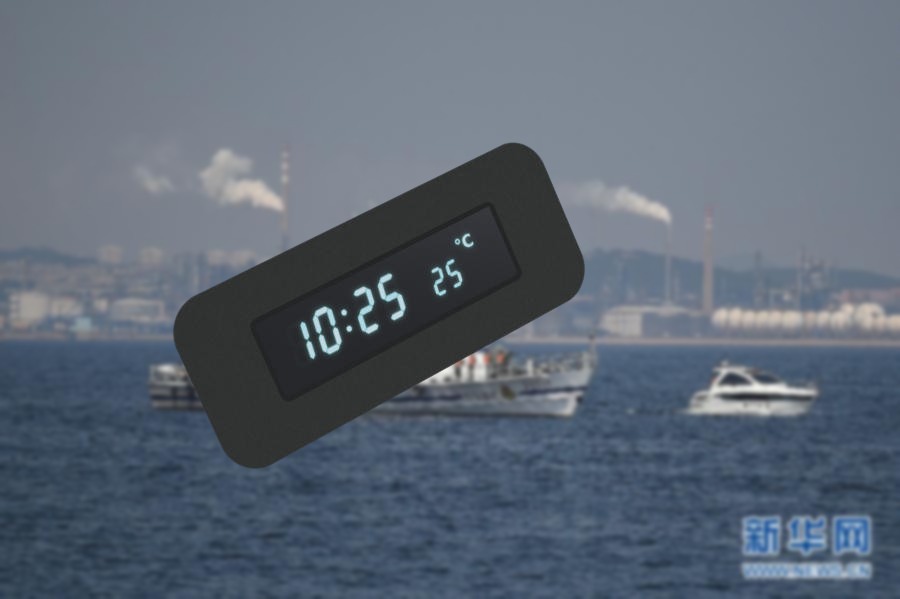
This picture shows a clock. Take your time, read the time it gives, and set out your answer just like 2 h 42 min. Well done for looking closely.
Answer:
10 h 25 min
